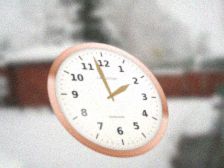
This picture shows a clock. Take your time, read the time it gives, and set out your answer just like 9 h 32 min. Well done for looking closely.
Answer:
1 h 58 min
